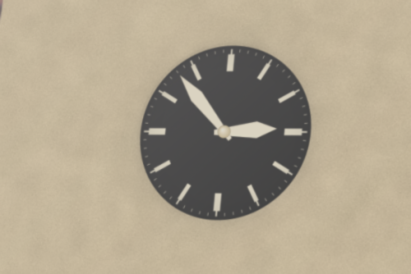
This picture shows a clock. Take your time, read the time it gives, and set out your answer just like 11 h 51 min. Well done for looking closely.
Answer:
2 h 53 min
